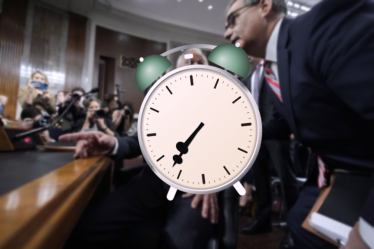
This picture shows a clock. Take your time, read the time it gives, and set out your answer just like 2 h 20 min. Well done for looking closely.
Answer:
7 h 37 min
